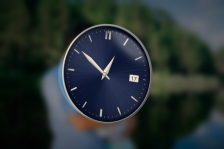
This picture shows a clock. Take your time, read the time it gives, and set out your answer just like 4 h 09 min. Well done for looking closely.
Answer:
12 h 51 min
